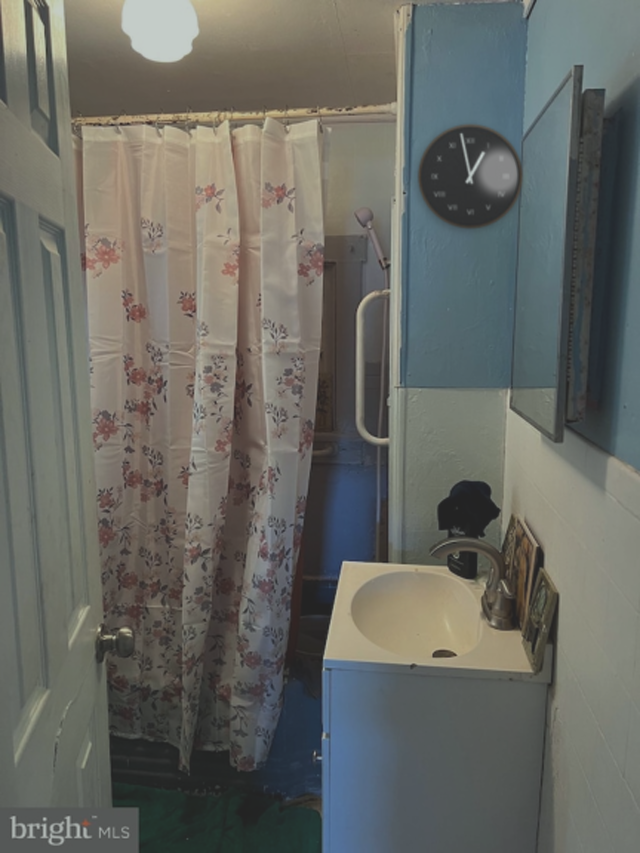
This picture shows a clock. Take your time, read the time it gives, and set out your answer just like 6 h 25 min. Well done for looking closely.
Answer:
12 h 58 min
